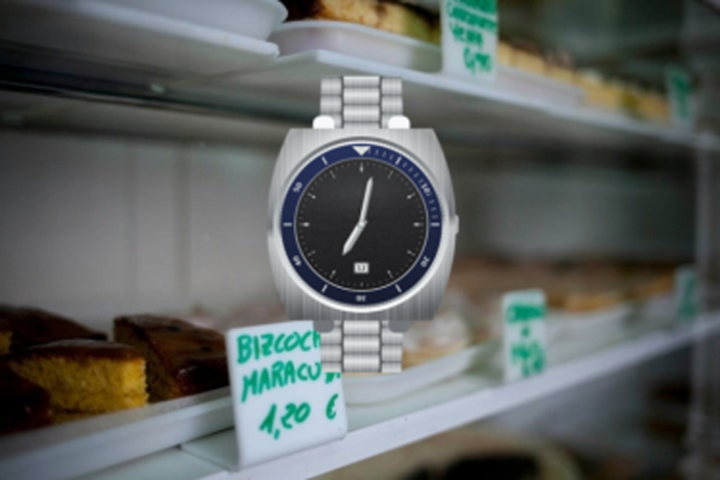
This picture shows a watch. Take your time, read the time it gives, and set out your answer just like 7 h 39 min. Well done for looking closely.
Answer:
7 h 02 min
